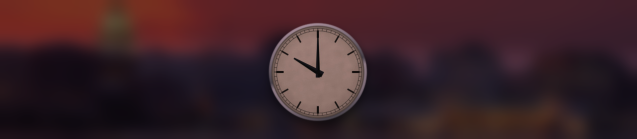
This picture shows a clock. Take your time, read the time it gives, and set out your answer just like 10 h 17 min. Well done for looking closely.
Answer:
10 h 00 min
